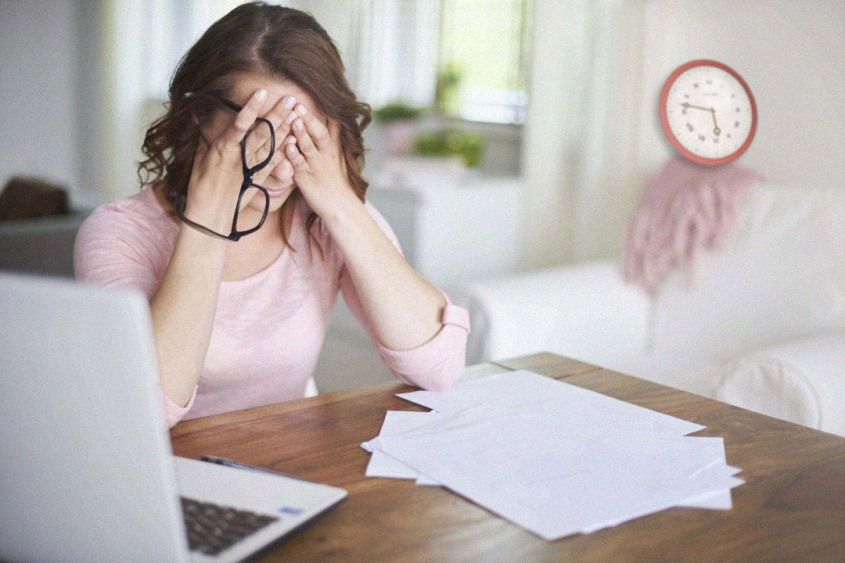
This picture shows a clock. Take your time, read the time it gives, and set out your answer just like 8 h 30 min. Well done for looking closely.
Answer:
5 h 47 min
